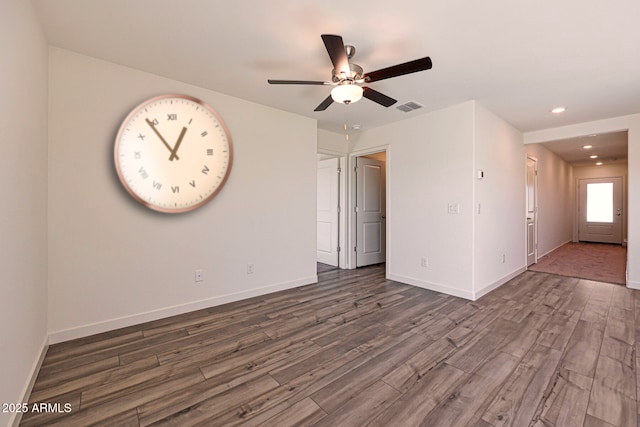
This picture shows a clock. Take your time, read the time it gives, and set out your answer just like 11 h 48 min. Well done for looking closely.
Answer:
12 h 54 min
